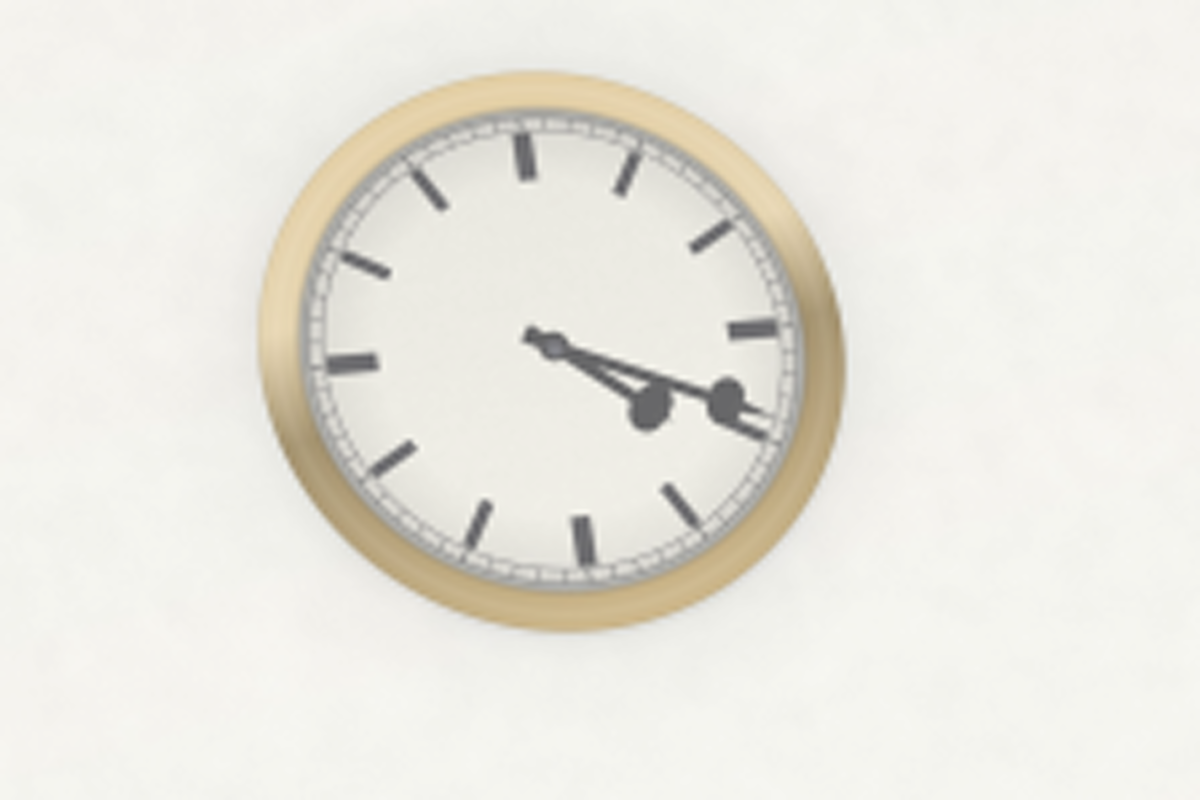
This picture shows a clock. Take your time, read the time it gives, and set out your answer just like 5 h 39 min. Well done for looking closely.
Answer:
4 h 19 min
